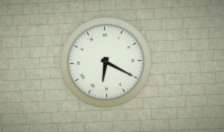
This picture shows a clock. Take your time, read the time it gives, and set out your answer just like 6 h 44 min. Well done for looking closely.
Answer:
6 h 20 min
